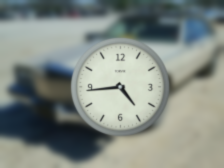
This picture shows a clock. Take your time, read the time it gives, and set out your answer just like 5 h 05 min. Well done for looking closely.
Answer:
4 h 44 min
